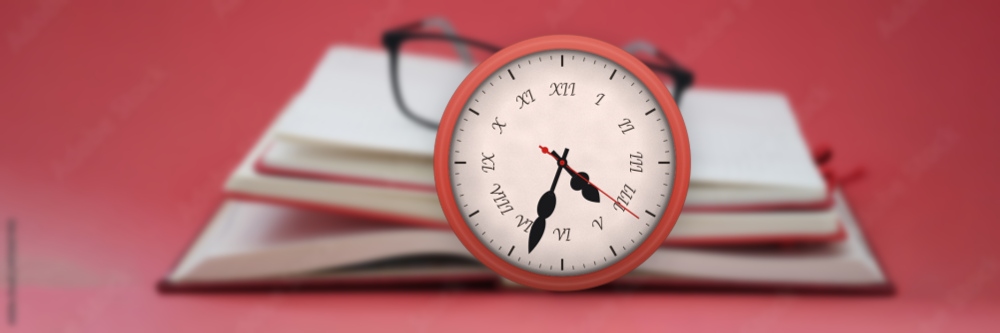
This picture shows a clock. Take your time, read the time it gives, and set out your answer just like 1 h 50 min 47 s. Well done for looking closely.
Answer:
4 h 33 min 21 s
